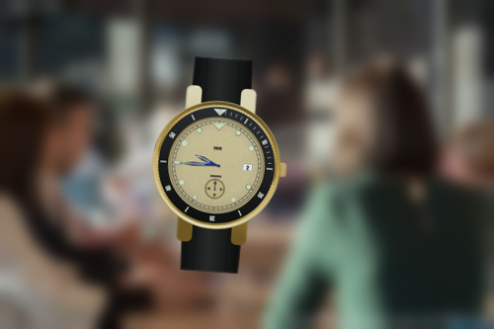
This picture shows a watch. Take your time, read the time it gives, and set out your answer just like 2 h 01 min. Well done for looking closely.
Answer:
9 h 45 min
